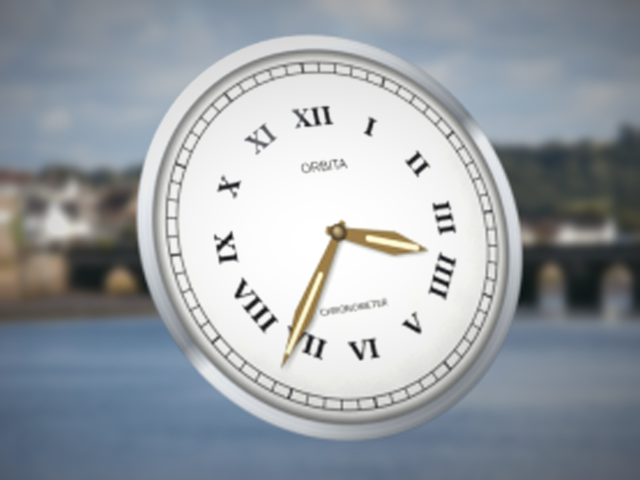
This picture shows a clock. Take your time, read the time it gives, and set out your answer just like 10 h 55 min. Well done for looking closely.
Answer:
3 h 36 min
